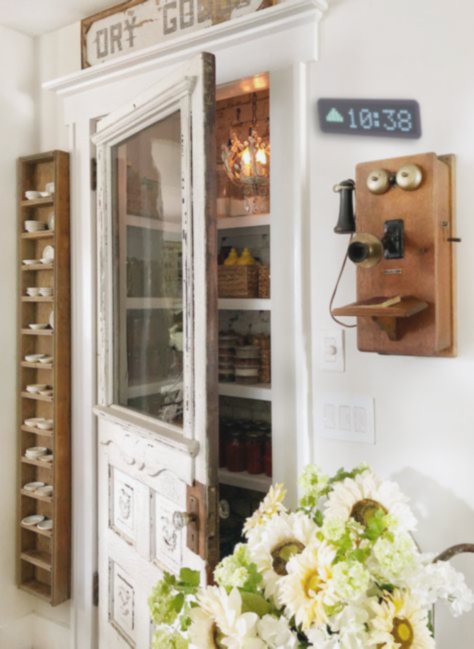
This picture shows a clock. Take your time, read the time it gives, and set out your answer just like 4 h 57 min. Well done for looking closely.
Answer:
10 h 38 min
